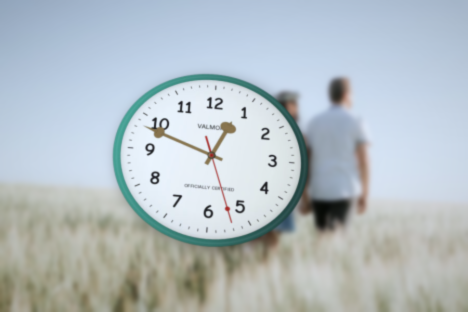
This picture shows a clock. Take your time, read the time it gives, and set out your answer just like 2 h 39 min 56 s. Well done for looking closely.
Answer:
12 h 48 min 27 s
